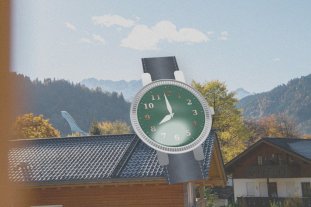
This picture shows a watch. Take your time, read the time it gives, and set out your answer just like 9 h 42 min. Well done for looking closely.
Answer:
7 h 59 min
